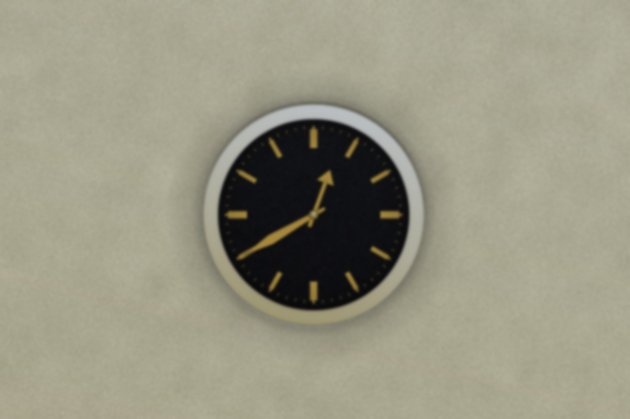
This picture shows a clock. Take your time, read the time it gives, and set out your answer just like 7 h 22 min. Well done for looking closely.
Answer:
12 h 40 min
